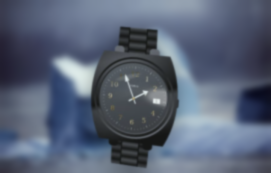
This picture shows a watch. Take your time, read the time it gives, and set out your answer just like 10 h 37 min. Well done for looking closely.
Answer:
1 h 56 min
